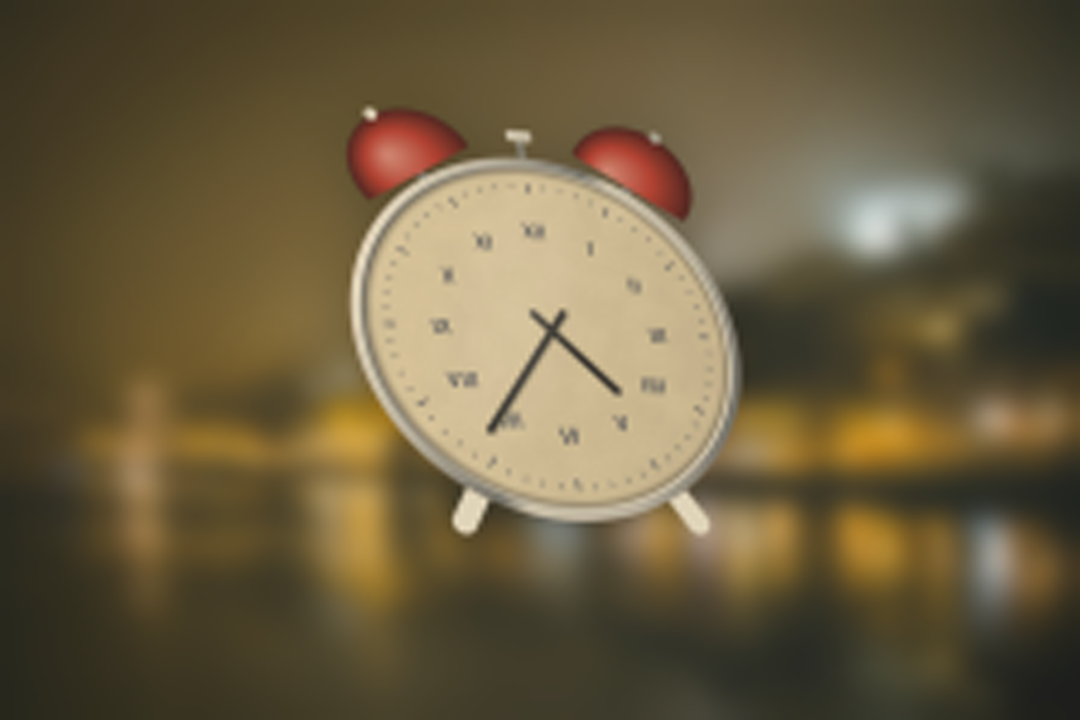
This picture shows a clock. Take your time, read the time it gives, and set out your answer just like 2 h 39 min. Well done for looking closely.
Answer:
4 h 36 min
